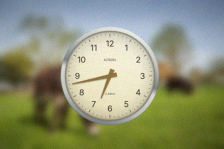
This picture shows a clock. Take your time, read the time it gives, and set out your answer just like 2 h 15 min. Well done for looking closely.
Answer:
6 h 43 min
